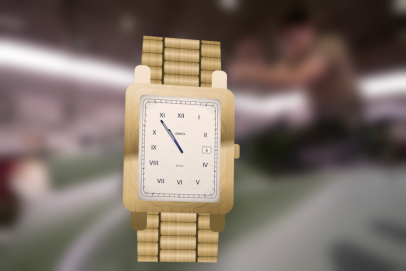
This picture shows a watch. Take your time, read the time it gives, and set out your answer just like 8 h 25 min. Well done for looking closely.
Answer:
10 h 54 min
